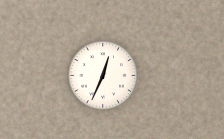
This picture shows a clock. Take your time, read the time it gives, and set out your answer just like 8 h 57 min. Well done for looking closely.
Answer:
12 h 34 min
